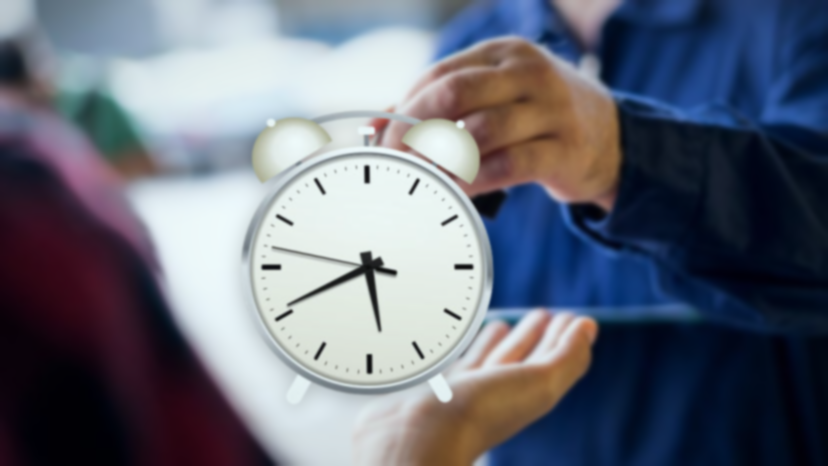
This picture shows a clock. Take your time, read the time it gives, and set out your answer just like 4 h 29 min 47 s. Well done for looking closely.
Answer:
5 h 40 min 47 s
